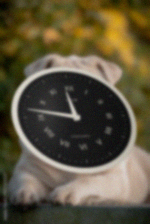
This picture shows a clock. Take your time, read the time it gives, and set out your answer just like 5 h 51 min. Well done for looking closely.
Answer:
11 h 47 min
